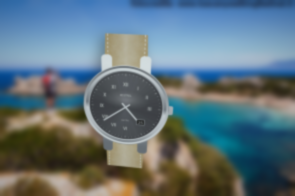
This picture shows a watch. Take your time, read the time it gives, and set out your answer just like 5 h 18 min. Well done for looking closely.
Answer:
4 h 39 min
